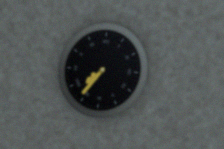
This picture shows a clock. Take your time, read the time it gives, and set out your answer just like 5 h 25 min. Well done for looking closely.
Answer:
7 h 36 min
